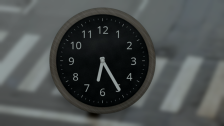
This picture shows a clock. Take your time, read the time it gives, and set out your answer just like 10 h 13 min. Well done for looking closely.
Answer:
6 h 25 min
